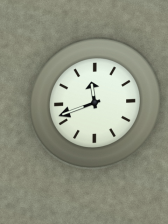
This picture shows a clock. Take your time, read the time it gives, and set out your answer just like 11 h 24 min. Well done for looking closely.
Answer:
11 h 42 min
